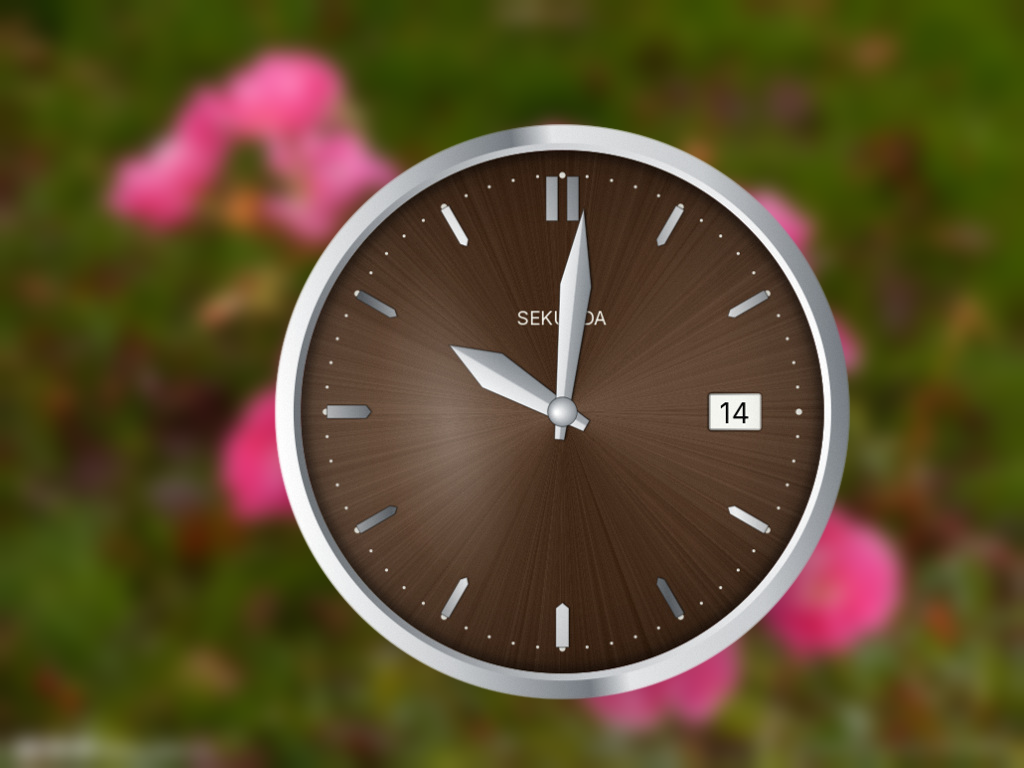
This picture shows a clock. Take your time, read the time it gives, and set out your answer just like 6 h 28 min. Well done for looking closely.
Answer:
10 h 01 min
